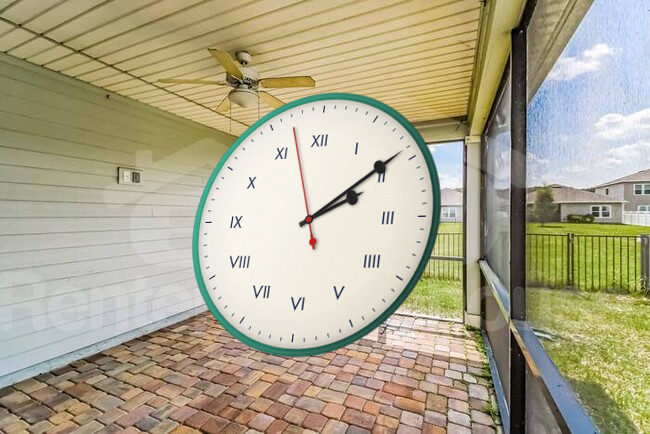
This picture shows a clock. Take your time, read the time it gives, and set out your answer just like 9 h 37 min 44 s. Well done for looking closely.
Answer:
2 h 08 min 57 s
